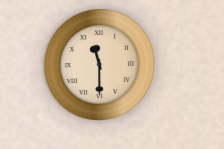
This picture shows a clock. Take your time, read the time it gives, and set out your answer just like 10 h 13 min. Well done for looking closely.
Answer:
11 h 30 min
